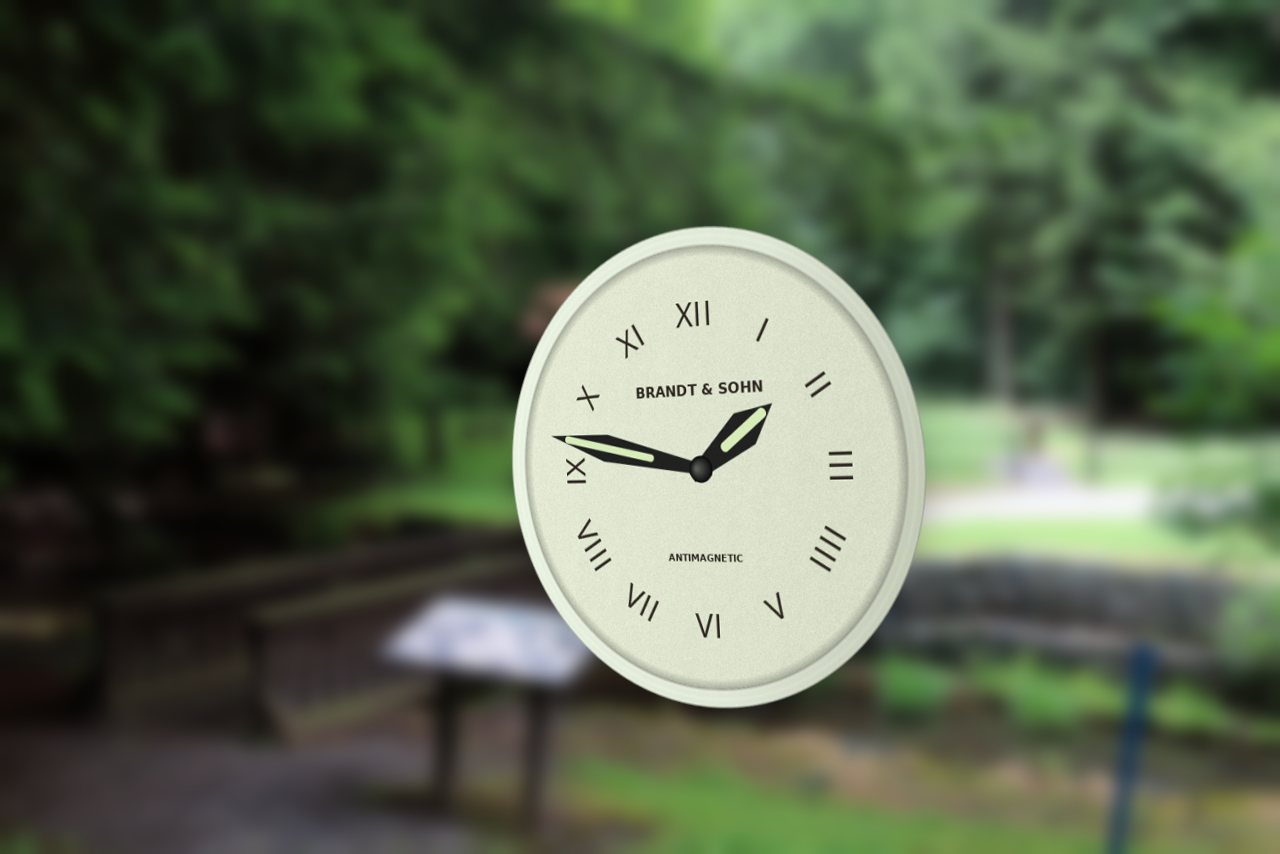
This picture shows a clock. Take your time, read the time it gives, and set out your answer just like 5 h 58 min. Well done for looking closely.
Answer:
1 h 47 min
